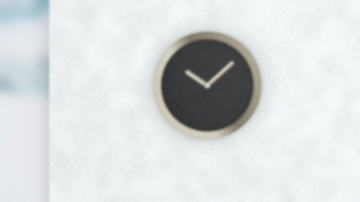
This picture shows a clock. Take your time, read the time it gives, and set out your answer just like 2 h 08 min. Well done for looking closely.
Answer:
10 h 08 min
